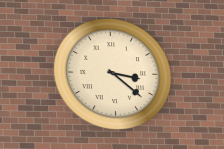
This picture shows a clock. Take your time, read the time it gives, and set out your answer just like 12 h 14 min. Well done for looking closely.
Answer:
3 h 22 min
